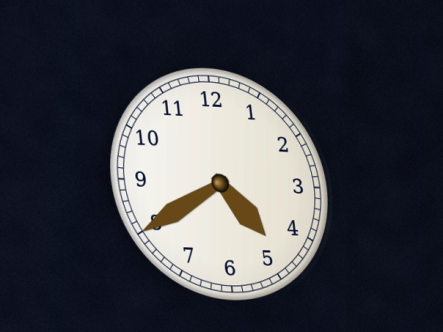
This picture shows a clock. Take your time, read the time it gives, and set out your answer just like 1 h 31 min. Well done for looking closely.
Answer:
4 h 40 min
